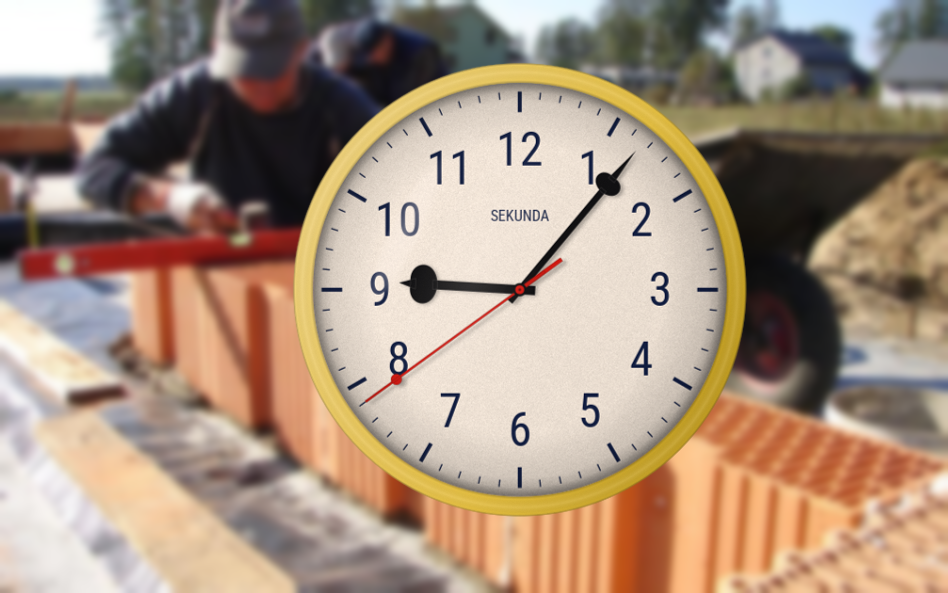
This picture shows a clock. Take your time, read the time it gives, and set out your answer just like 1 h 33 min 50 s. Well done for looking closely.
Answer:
9 h 06 min 39 s
